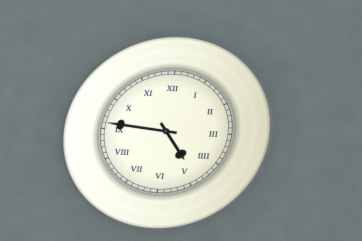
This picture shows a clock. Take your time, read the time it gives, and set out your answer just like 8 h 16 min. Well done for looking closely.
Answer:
4 h 46 min
